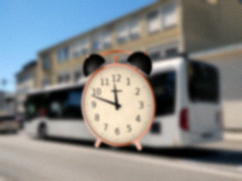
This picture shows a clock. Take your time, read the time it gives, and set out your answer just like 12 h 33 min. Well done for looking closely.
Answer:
11 h 48 min
